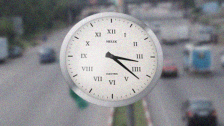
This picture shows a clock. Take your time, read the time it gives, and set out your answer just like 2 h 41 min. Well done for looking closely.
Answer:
3 h 22 min
